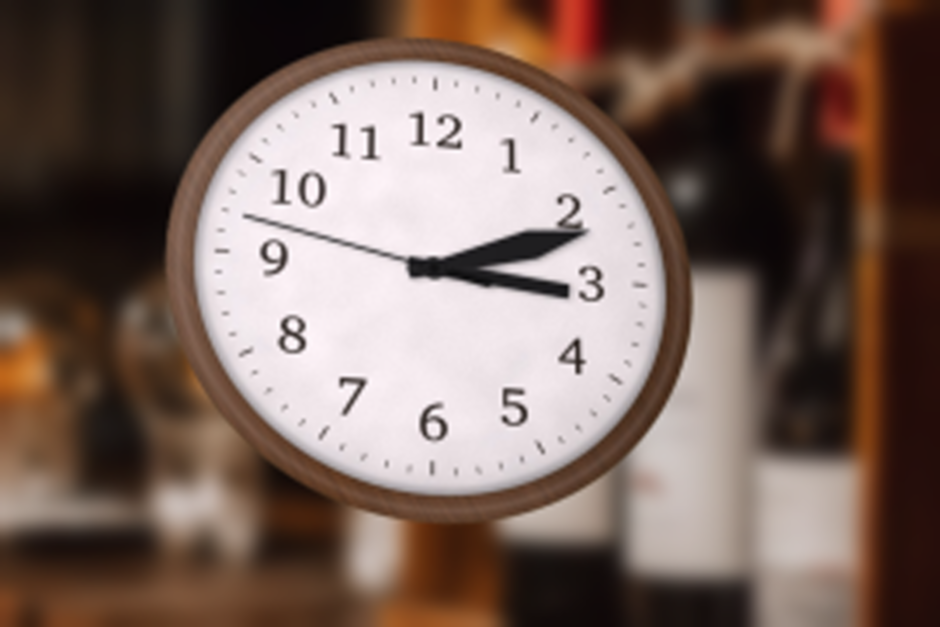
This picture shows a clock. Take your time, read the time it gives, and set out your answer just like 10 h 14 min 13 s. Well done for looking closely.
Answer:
3 h 11 min 47 s
